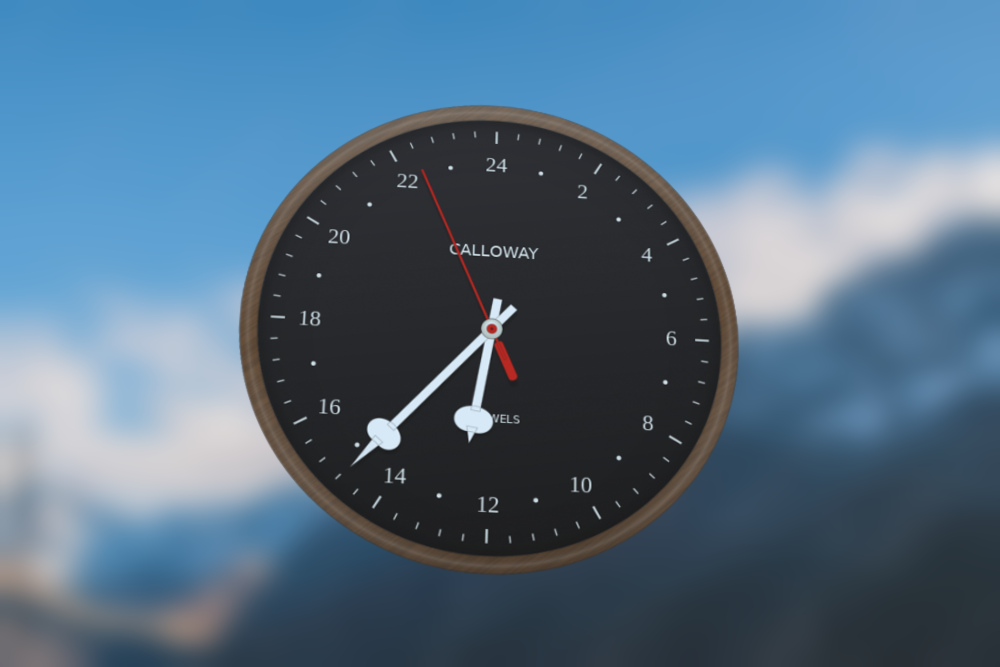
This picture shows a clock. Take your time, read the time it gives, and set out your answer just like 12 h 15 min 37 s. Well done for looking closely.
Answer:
12 h 36 min 56 s
